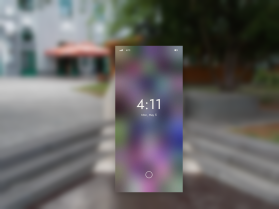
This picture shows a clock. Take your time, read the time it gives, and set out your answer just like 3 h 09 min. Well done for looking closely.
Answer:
4 h 11 min
